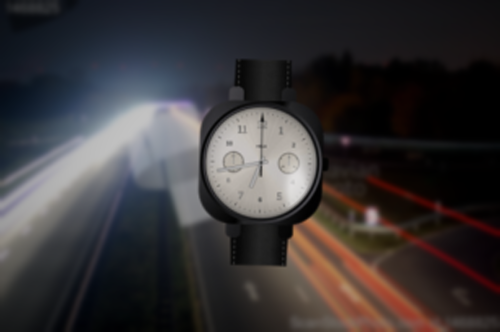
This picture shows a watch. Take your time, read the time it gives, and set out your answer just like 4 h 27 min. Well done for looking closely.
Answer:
6 h 43 min
